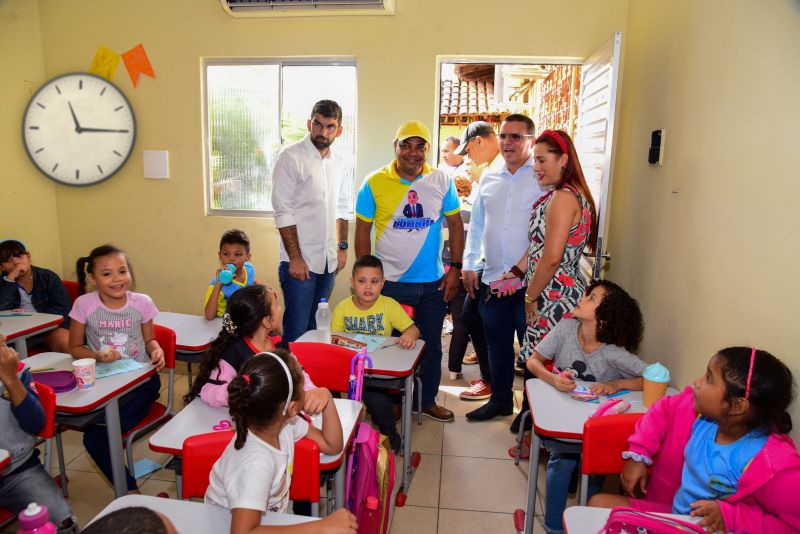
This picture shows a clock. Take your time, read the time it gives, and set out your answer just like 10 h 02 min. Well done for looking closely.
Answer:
11 h 15 min
